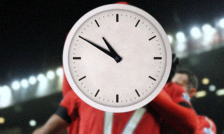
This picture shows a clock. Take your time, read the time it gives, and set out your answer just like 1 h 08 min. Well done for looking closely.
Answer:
10 h 50 min
